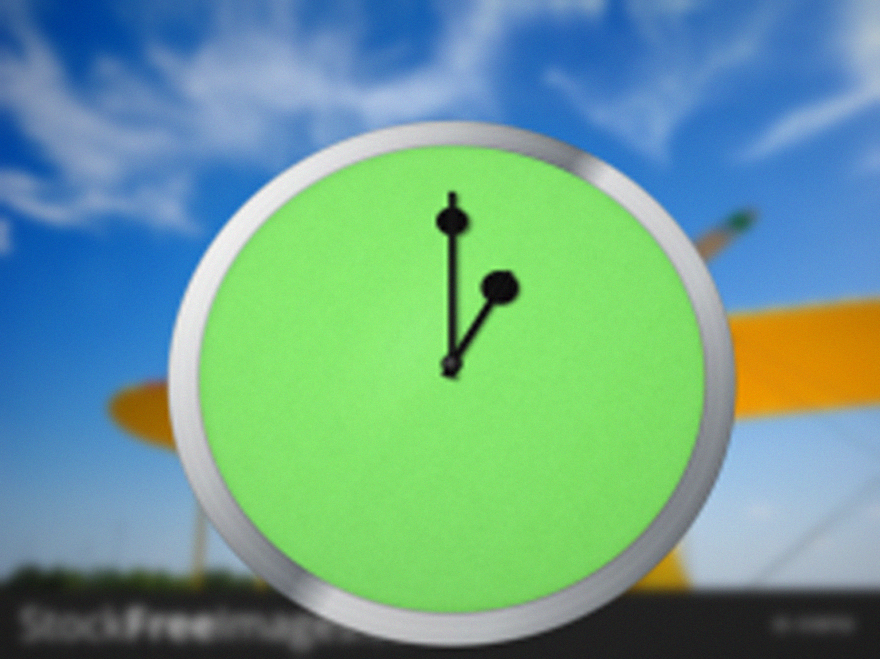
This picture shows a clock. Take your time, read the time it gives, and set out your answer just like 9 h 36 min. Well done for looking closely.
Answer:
1 h 00 min
